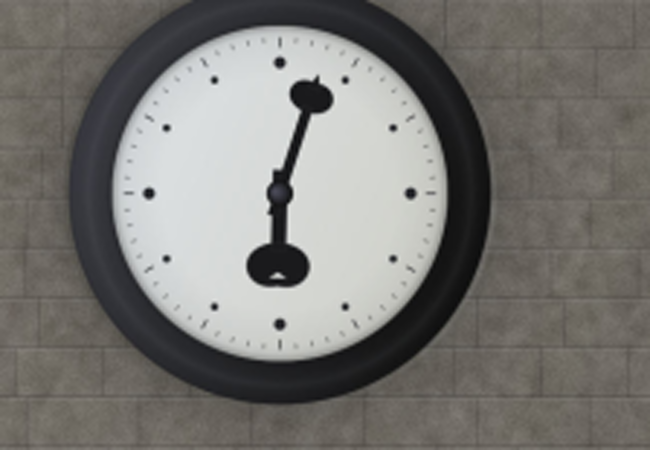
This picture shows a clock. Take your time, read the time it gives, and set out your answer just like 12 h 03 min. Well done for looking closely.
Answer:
6 h 03 min
